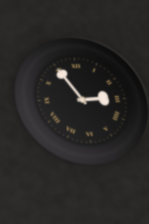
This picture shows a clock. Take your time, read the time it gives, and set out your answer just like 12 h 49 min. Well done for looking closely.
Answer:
2 h 55 min
